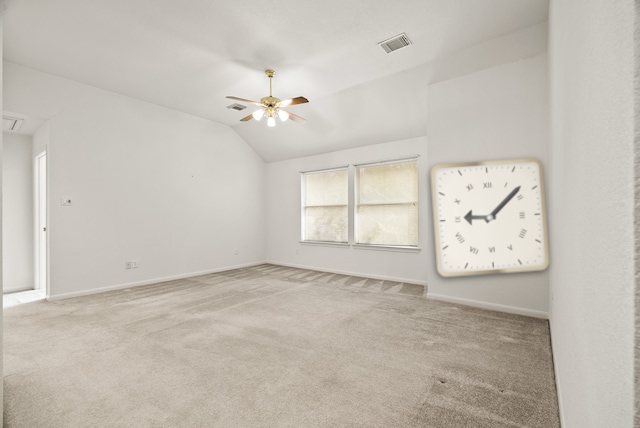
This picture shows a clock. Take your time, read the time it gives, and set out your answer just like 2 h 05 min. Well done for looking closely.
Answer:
9 h 08 min
